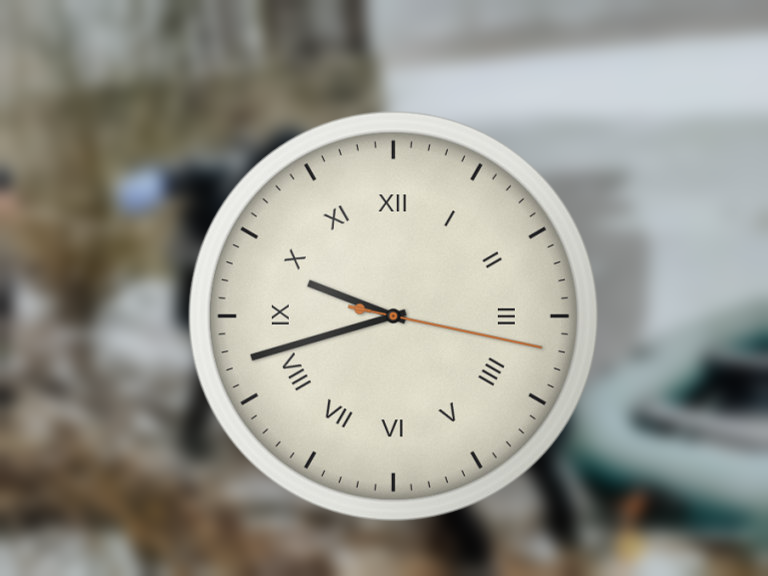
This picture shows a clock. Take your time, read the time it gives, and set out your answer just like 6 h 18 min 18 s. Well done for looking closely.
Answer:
9 h 42 min 17 s
